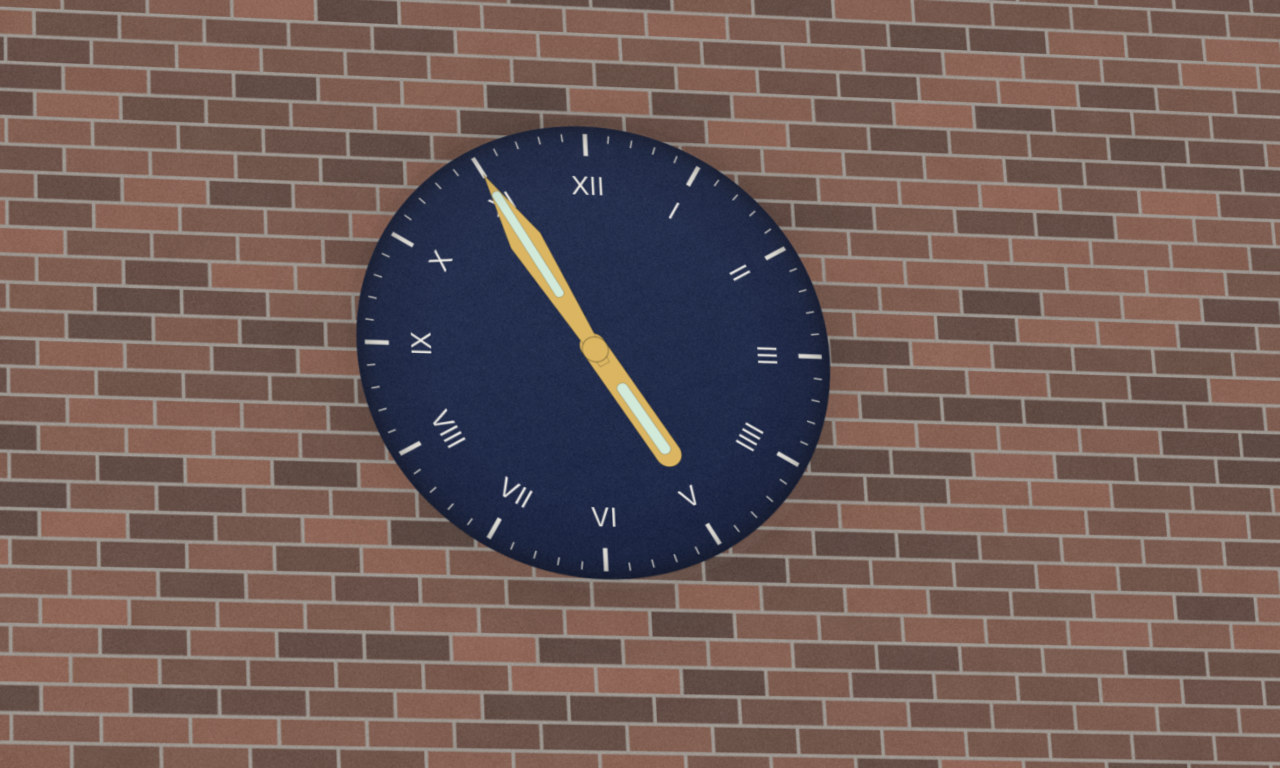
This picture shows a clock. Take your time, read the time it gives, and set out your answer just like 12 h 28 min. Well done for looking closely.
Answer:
4 h 55 min
